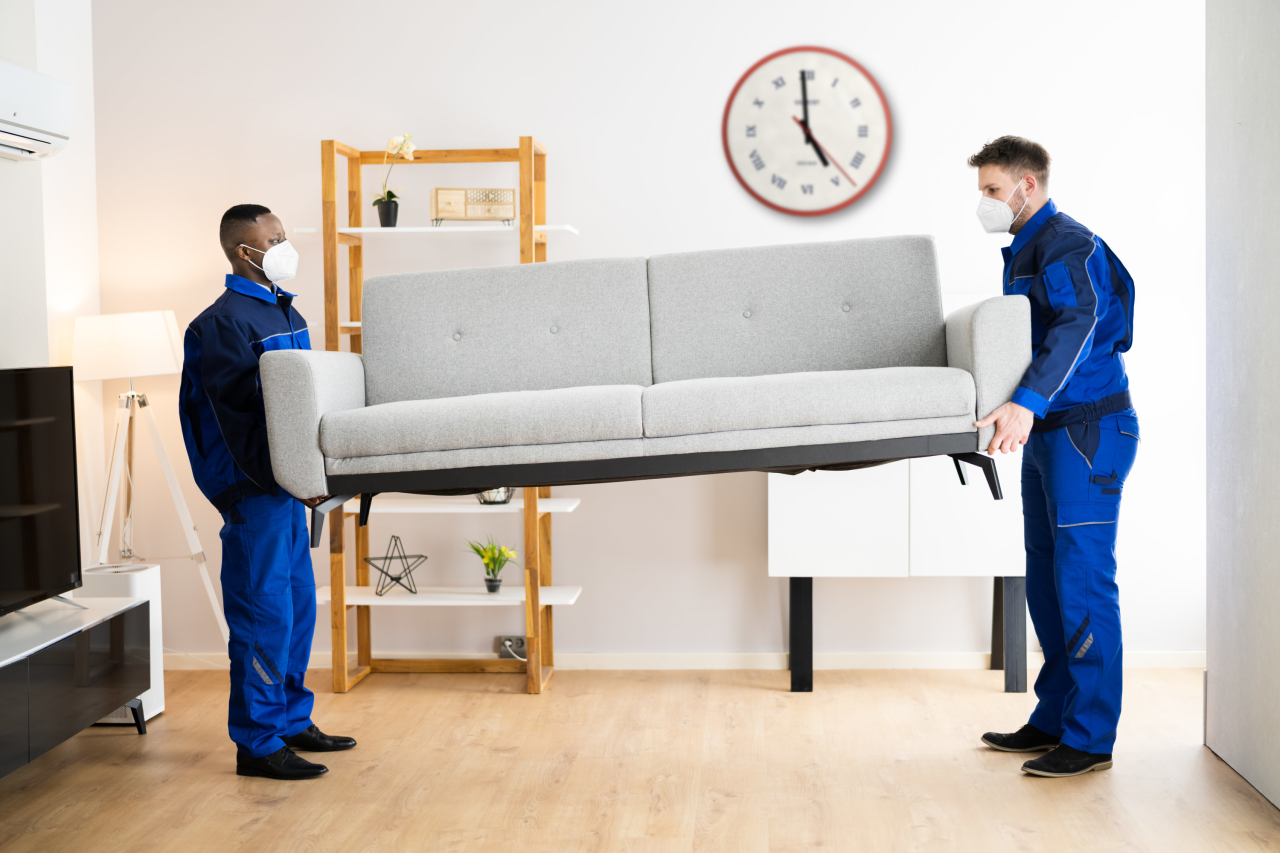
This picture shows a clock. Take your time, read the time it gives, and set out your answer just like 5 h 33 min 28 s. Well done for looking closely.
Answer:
4 h 59 min 23 s
